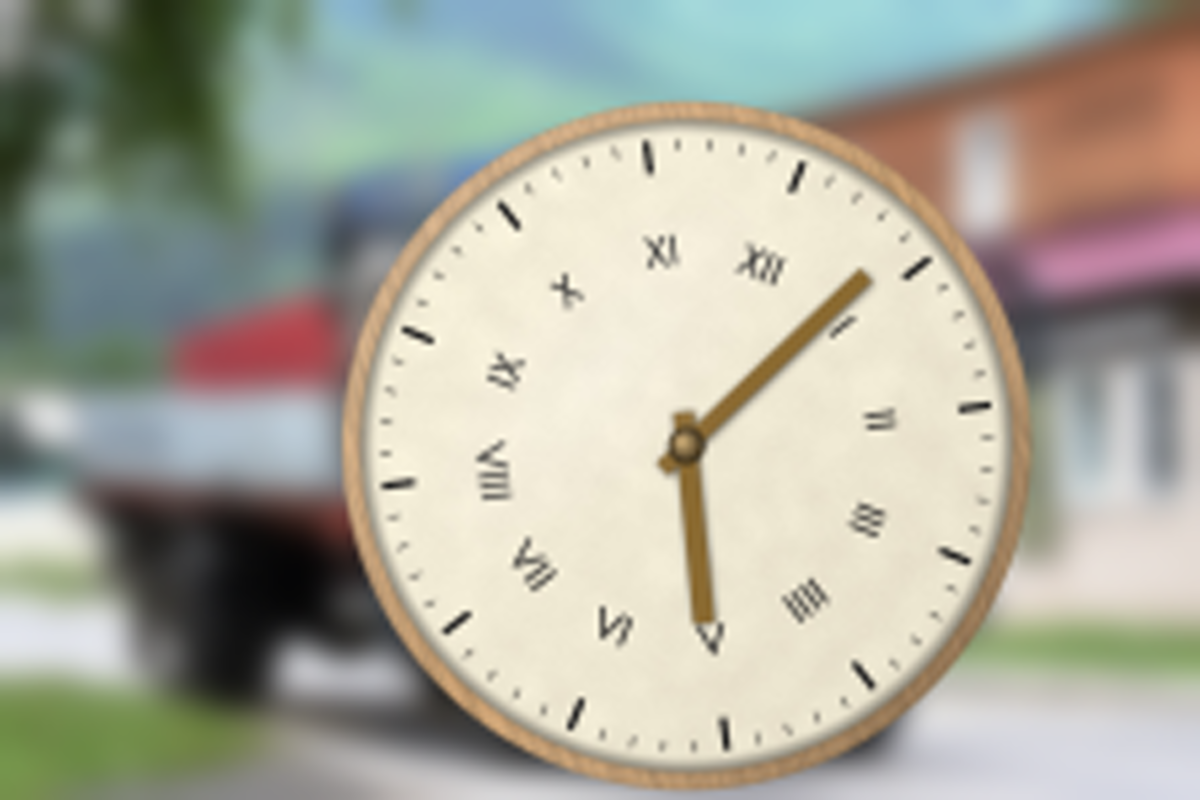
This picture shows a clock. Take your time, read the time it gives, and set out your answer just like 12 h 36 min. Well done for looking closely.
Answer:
5 h 04 min
